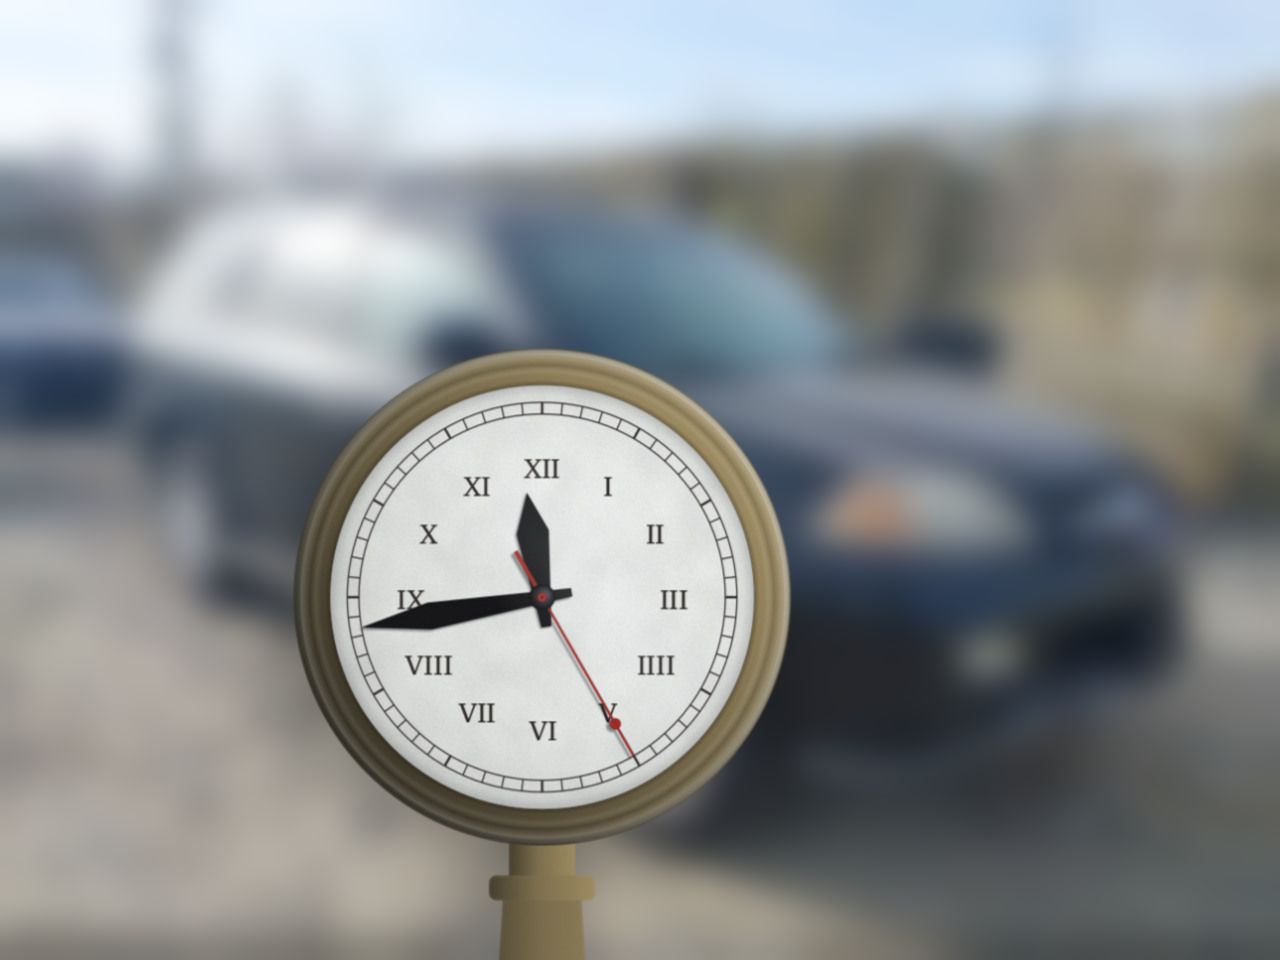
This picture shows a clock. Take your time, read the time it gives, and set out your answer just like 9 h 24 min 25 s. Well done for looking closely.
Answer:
11 h 43 min 25 s
